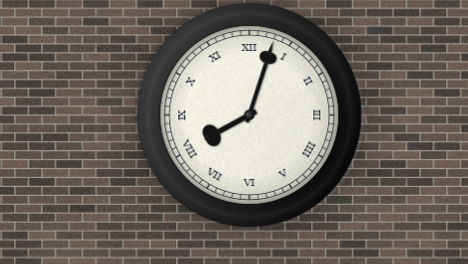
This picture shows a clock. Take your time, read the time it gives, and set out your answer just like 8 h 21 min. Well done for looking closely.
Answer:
8 h 03 min
